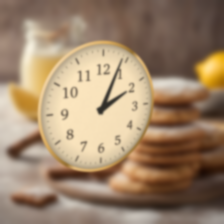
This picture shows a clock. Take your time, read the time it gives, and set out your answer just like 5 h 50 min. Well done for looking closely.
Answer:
2 h 04 min
